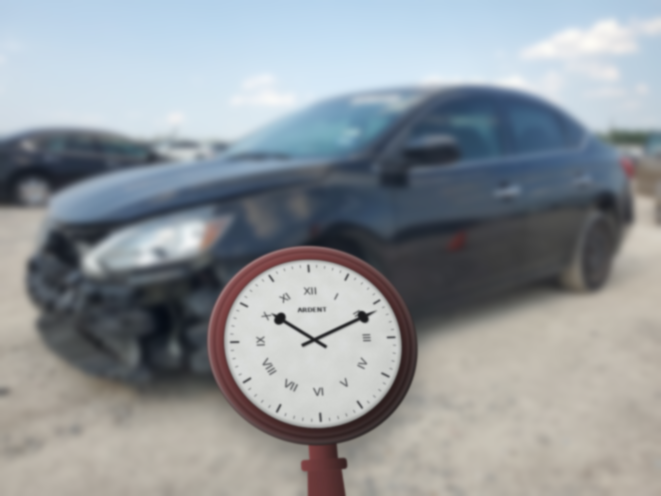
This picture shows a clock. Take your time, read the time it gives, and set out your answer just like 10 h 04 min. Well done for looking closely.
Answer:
10 h 11 min
